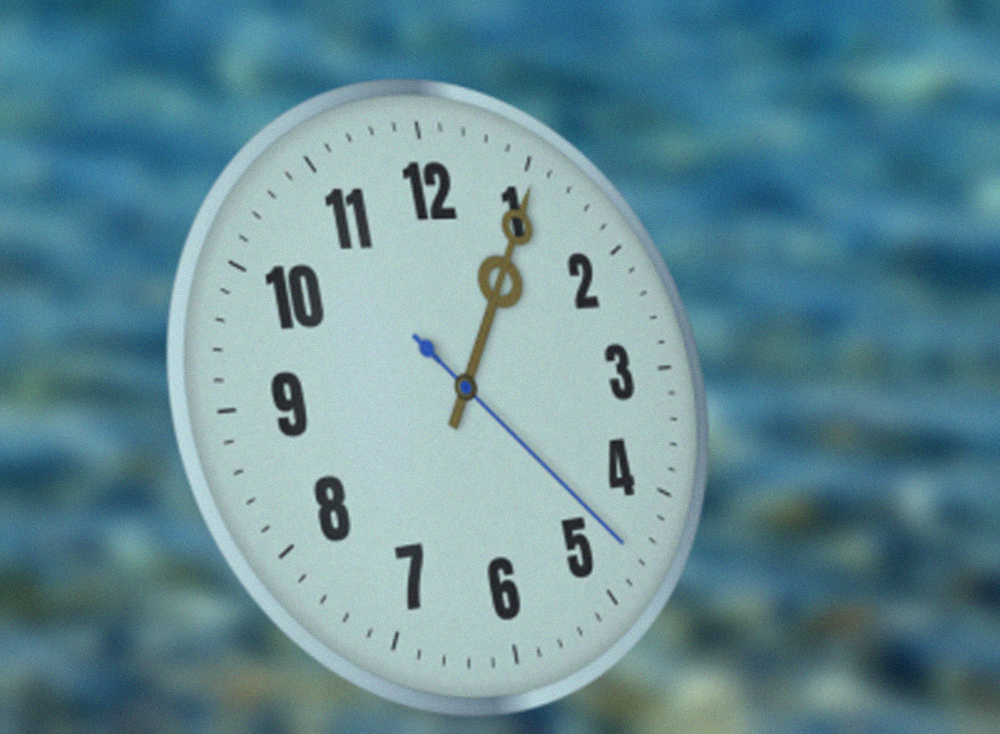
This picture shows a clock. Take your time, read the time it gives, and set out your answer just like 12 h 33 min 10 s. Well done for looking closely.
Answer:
1 h 05 min 23 s
